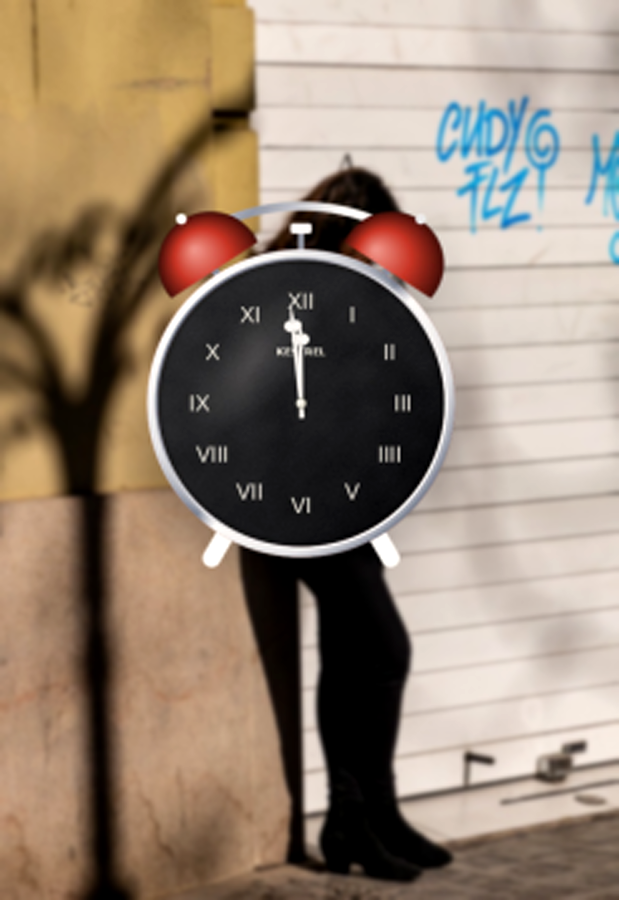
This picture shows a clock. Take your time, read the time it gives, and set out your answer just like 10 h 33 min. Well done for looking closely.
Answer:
11 h 59 min
